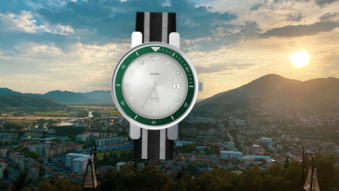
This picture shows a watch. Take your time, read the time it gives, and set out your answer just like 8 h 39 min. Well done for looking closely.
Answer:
5 h 35 min
